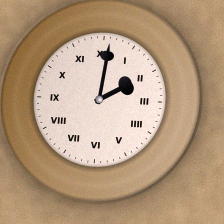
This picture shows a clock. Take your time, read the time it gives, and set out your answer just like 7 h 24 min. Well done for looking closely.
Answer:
2 h 01 min
